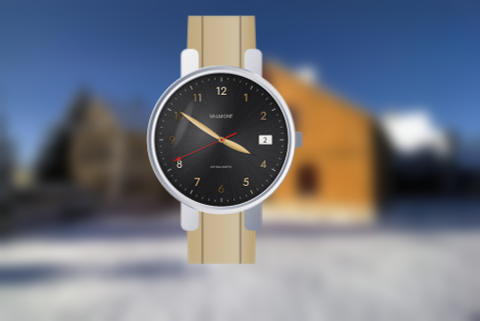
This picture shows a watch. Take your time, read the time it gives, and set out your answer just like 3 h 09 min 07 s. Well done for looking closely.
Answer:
3 h 50 min 41 s
